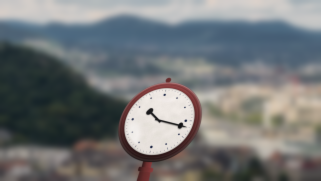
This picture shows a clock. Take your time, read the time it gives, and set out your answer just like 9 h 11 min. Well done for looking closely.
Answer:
10 h 17 min
